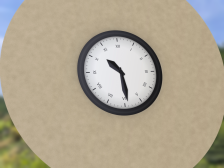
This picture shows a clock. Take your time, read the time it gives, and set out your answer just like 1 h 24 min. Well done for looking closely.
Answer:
10 h 29 min
